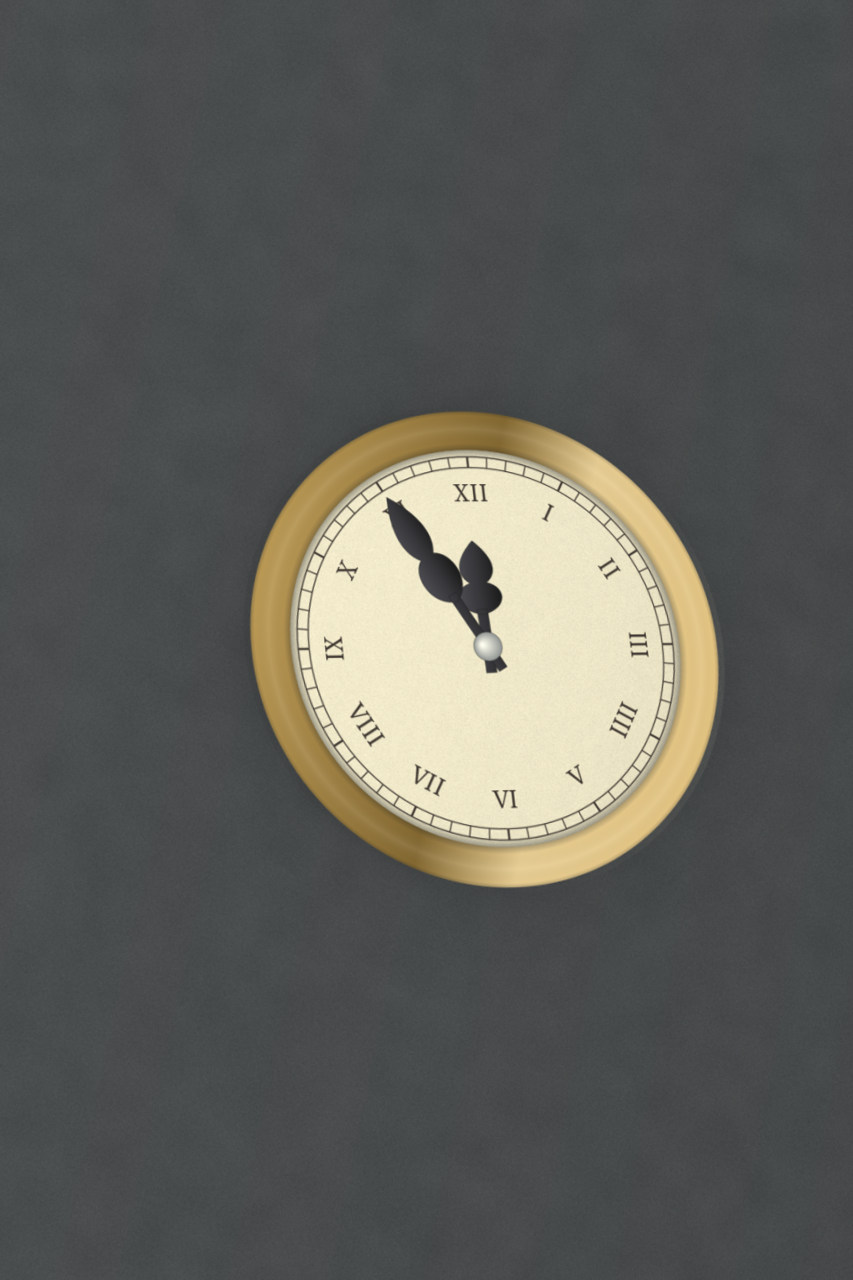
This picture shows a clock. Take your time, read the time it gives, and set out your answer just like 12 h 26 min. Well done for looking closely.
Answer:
11 h 55 min
